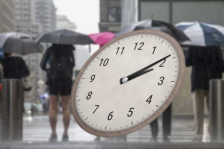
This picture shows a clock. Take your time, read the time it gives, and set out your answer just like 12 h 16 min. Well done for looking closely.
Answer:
2 h 09 min
